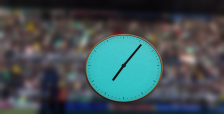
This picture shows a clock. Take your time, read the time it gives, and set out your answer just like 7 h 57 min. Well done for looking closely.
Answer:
7 h 06 min
